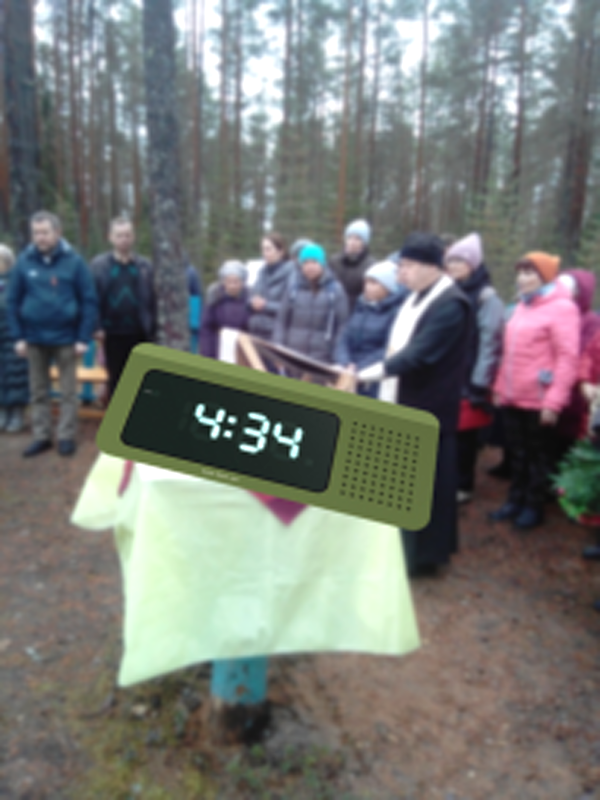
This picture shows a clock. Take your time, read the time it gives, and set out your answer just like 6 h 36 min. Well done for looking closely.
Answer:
4 h 34 min
